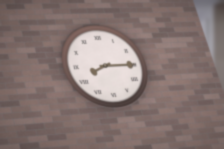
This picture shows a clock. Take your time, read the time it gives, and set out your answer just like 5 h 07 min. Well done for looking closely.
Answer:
8 h 15 min
